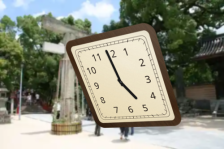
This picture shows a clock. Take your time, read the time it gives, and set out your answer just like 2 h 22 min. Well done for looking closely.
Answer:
4 h 59 min
